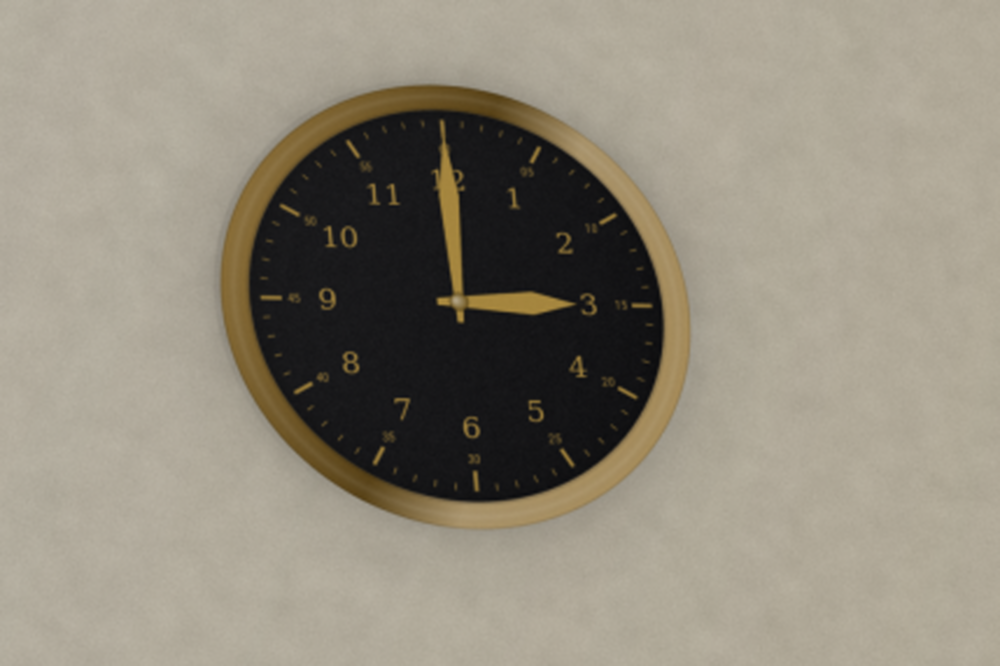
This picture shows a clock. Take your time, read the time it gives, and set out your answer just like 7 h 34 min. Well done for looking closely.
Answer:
3 h 00 min
